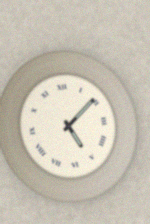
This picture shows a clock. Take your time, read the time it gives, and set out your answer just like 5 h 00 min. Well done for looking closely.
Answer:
5 h 09 min
